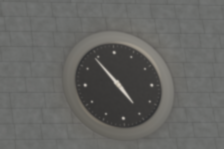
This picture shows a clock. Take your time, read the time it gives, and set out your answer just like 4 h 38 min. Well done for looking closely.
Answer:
4 h 54 min
